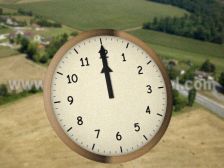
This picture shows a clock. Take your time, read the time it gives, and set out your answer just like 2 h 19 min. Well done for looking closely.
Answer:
12 h 00 min
